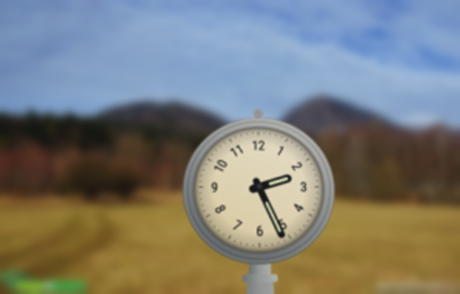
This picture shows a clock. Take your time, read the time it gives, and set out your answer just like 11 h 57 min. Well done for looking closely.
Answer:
2 h 26 min
